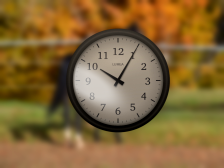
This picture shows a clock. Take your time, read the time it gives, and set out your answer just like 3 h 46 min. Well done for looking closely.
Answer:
10 h 05 min
